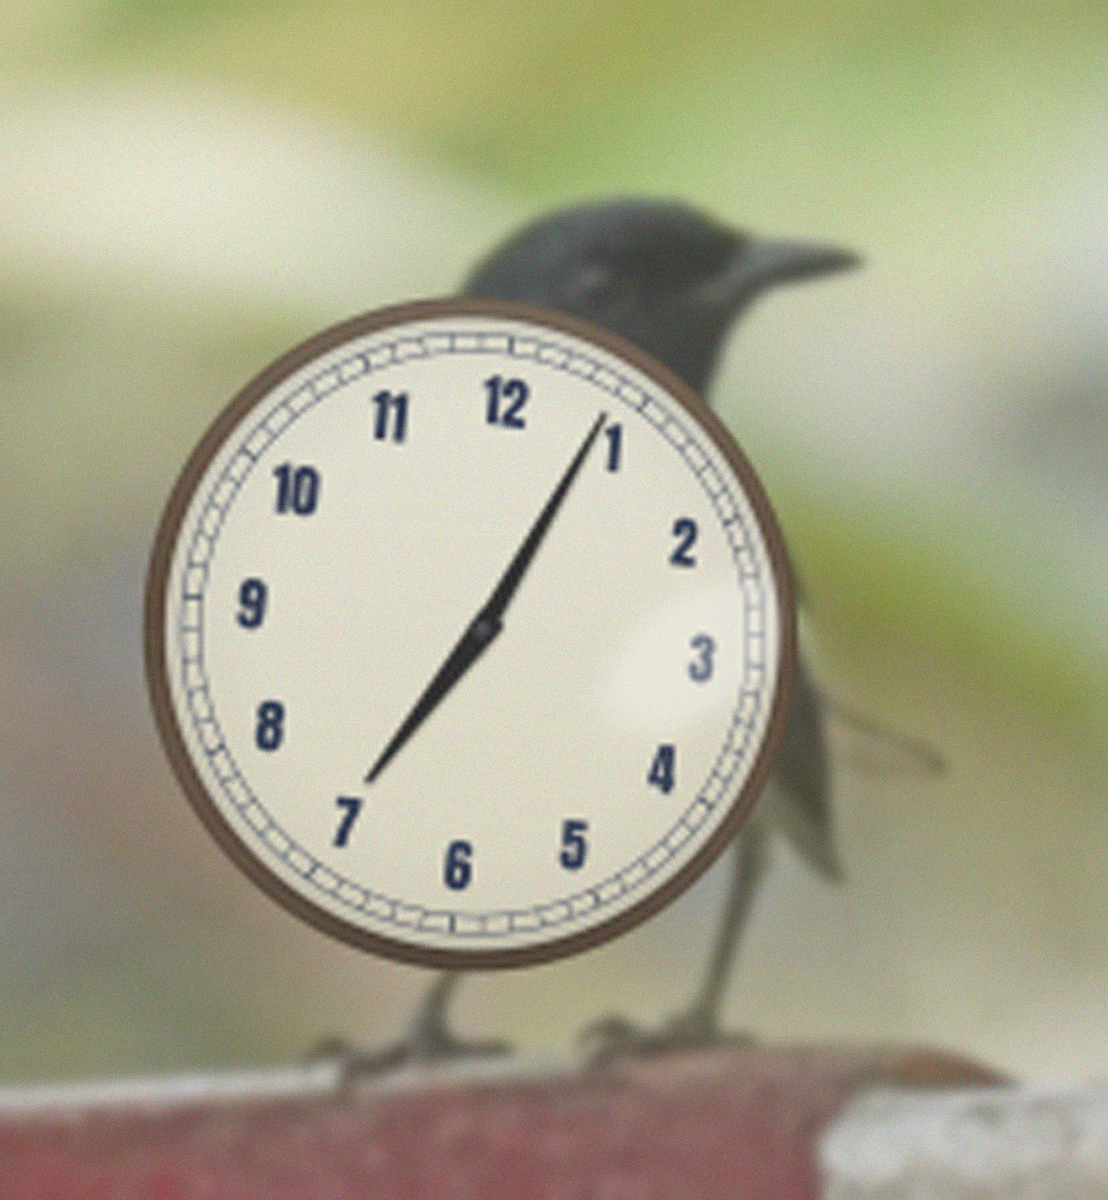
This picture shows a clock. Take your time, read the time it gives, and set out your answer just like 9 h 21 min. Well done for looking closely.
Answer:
7 h 04 min
